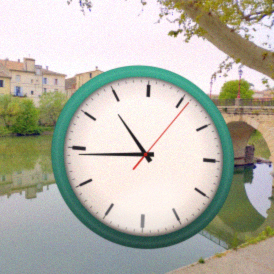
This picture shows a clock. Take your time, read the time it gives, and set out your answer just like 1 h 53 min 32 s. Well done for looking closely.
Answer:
10 h 44 min 06 s
